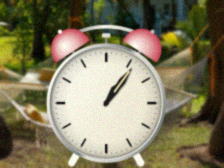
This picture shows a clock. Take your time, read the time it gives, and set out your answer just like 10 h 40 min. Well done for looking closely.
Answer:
1 h 06 min
